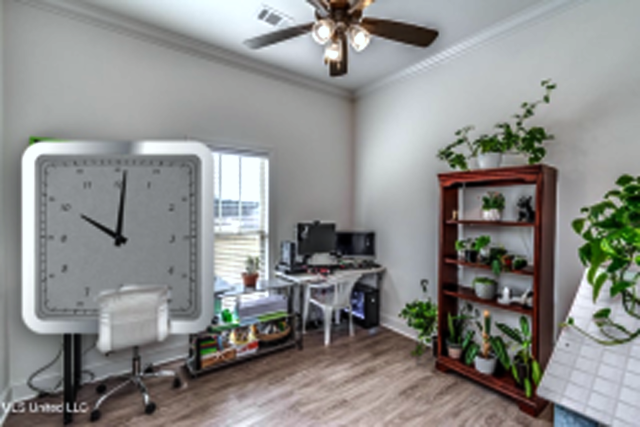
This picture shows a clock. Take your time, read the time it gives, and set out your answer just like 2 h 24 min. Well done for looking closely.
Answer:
10 h 01 min
